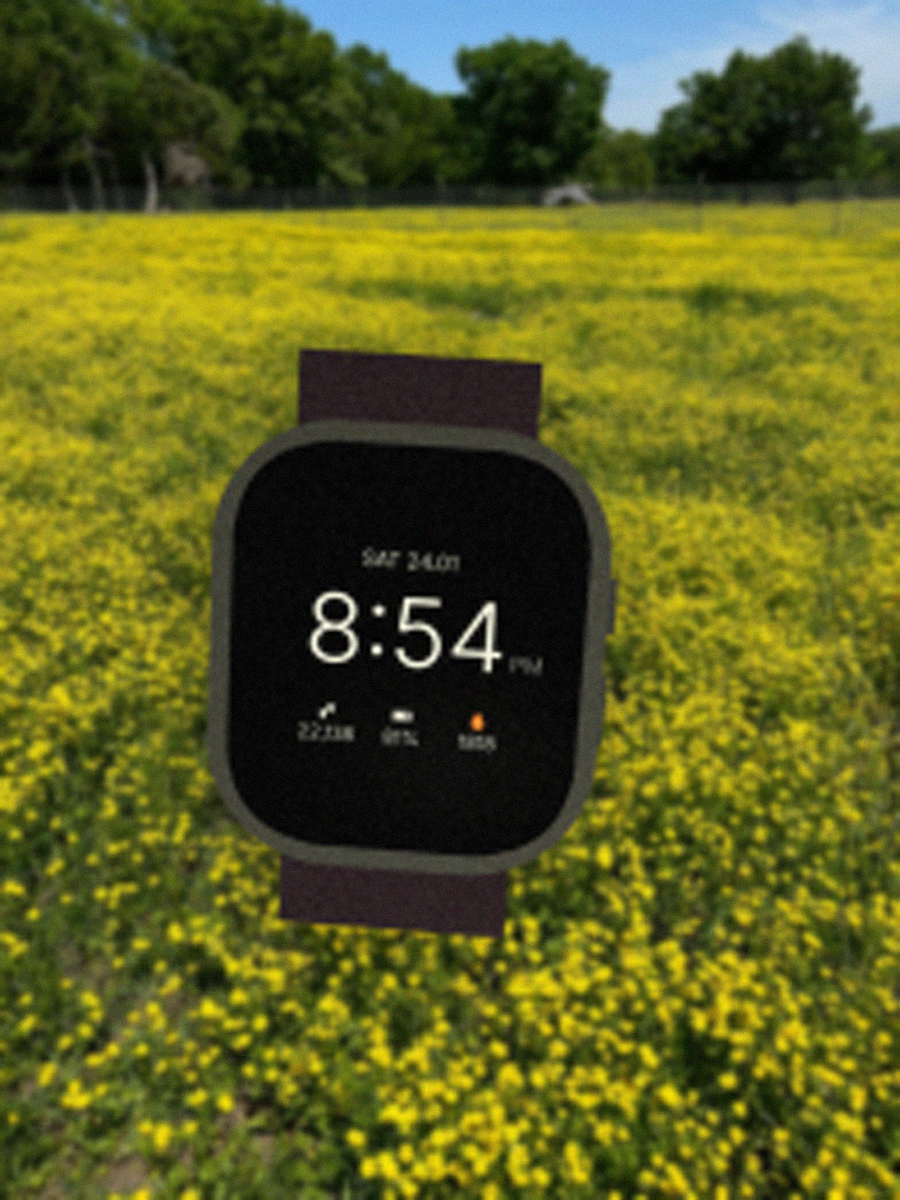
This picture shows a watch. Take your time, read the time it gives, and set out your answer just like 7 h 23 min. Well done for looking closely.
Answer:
8 h 54 min
